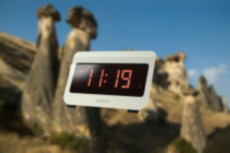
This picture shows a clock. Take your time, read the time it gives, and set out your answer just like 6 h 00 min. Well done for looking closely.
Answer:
11 h 19 min
